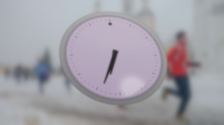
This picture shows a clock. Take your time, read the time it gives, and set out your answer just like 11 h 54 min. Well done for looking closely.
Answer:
6 h 34 min
